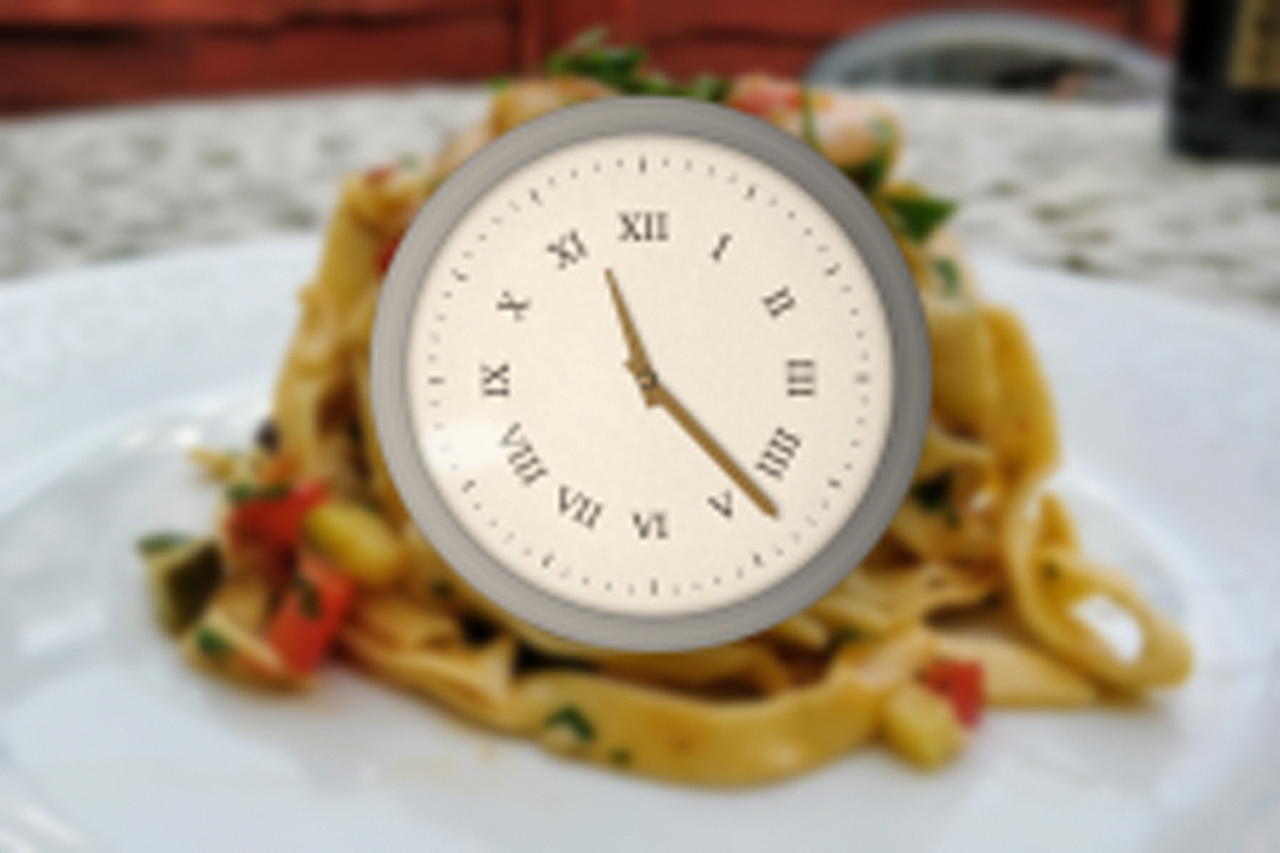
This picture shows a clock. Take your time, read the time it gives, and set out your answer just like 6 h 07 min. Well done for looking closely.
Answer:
11 h 23 min
